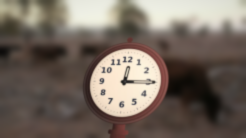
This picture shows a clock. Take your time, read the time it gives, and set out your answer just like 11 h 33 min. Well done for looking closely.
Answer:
12 h 15 min
